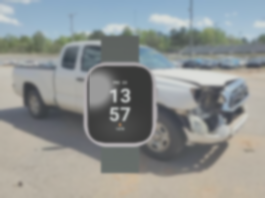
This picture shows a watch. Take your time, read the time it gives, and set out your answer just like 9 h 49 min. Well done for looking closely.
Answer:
13 h 57 min
